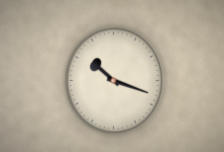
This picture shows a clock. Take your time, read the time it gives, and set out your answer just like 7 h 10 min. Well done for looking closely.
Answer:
10 h 18 min
